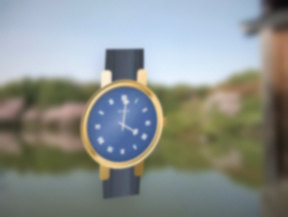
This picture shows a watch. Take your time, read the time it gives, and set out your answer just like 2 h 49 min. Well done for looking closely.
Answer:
4 h 01 min
